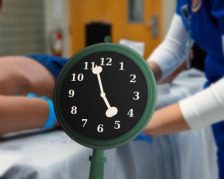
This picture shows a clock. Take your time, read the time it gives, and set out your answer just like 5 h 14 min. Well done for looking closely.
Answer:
4 h 57 min
